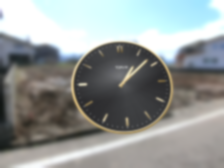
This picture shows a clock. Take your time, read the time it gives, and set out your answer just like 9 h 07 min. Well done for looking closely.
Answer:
1 h 08 min
